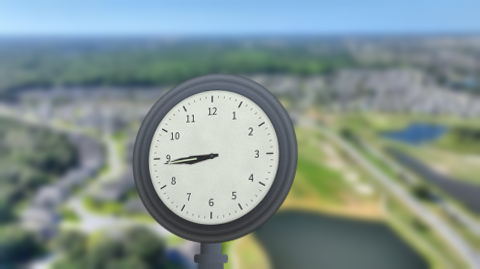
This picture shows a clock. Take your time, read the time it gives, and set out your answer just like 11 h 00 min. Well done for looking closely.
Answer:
8 h 44 min
